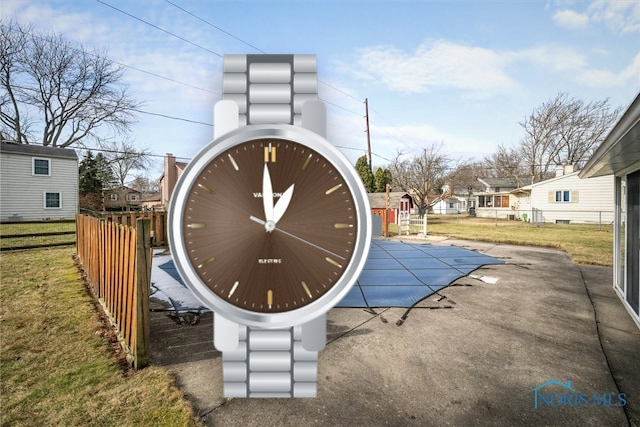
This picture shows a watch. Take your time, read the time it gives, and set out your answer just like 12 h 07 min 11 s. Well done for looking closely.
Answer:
12 h 59 min 19 s
